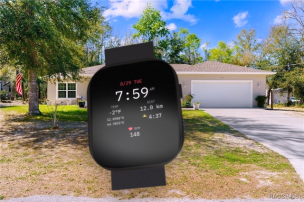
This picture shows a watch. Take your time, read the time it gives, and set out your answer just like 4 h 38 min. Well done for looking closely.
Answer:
7 h 59 min
